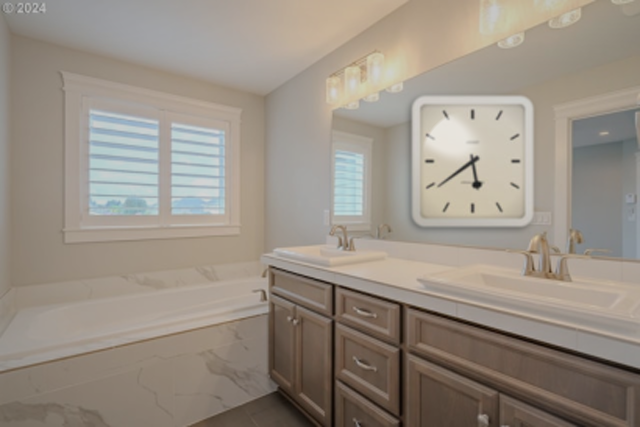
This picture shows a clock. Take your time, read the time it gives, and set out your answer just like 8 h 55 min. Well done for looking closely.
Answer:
5 h 39 min
